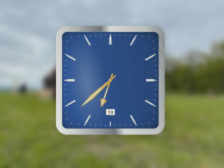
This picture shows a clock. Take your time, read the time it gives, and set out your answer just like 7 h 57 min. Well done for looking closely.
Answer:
6 h 38 min
